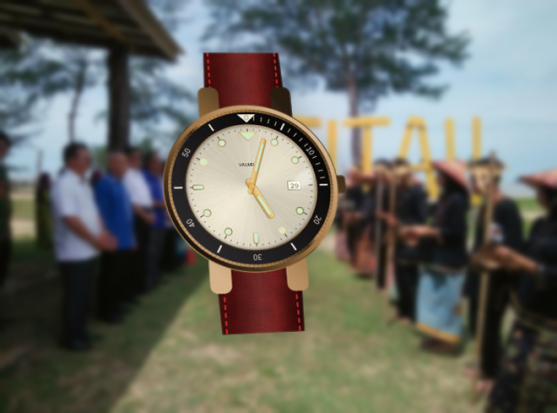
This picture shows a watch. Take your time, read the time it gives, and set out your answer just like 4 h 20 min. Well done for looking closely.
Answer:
5 h 03 min
